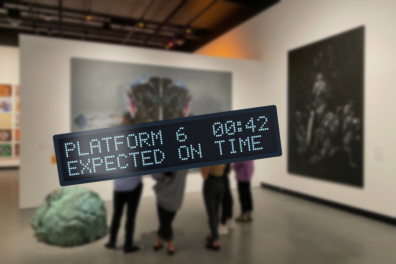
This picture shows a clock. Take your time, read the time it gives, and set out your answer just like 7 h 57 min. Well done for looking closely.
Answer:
0 h 42 min
